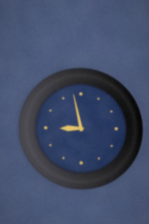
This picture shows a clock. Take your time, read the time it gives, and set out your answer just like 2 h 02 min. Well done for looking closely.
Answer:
8 h 58 min
